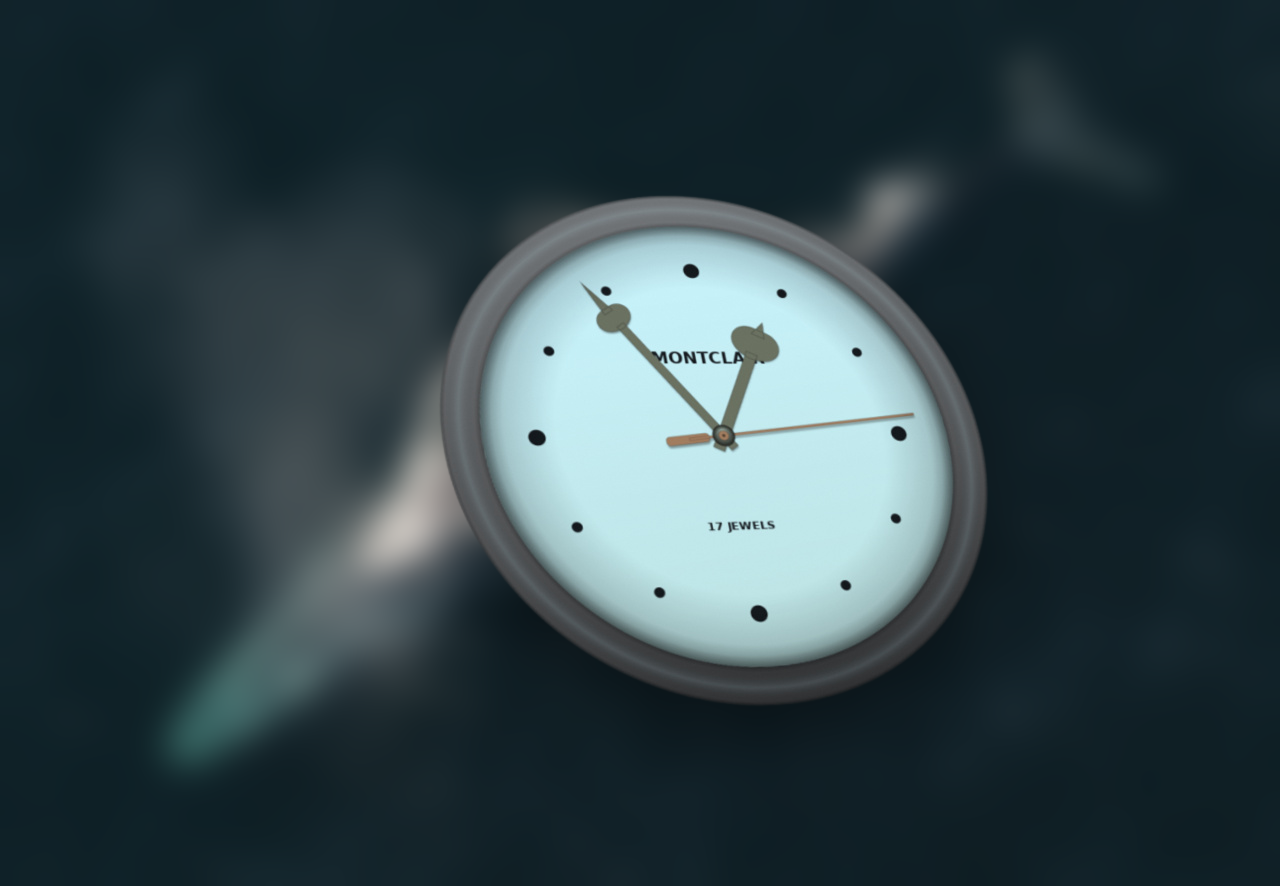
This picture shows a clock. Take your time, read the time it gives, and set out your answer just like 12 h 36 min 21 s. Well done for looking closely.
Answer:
12 h 54 min 14 s
